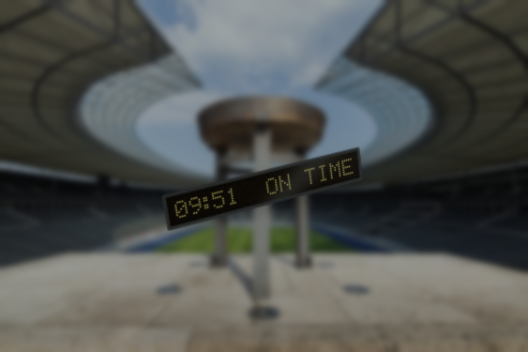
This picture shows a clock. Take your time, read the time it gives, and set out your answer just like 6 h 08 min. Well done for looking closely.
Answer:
9 h 51 min
